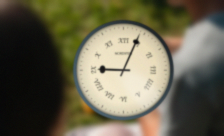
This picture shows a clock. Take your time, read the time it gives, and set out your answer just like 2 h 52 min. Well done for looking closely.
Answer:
9 h 04 min
